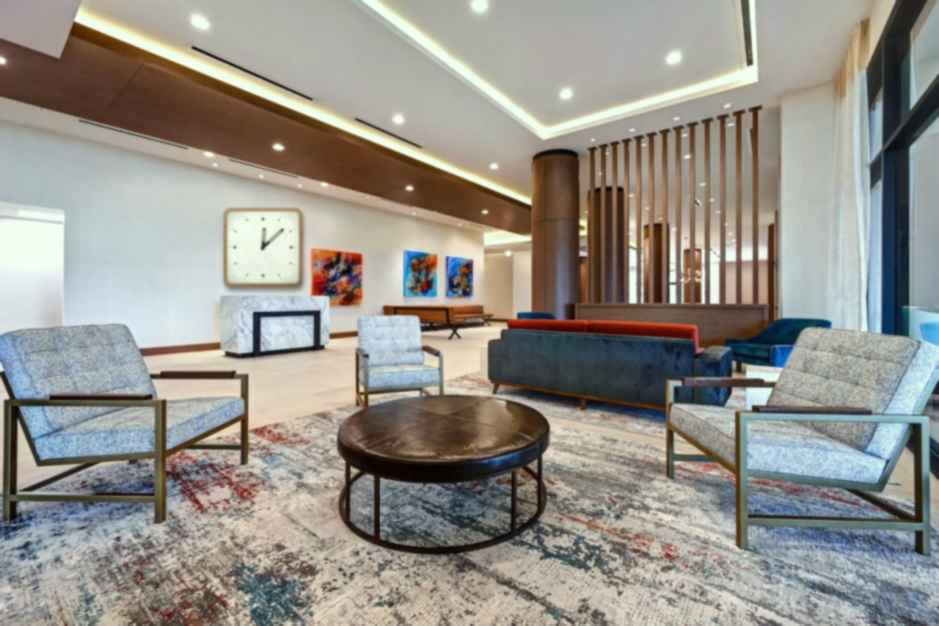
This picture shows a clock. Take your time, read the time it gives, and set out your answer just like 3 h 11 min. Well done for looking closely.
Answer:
12 h 08 min
